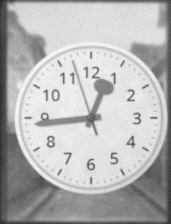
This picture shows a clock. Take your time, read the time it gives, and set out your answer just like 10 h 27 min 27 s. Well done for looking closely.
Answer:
12 h 43 min 57 s
